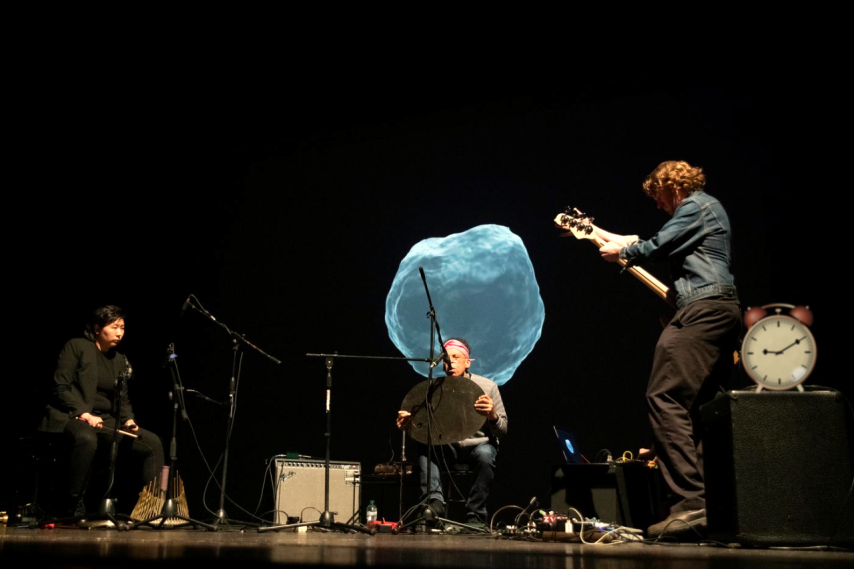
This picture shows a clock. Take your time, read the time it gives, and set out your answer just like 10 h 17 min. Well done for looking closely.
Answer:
9 h 10 min
